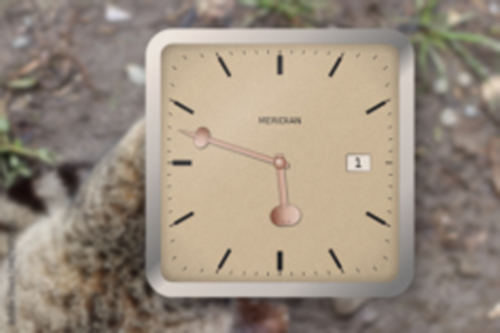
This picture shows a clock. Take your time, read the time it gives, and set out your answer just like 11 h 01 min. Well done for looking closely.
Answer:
5 h 48 min
